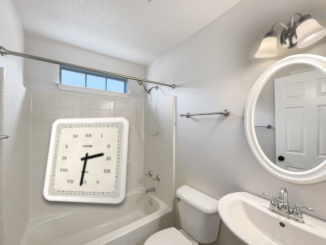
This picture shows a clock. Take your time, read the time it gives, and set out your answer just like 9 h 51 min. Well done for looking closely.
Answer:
2 h 31 min
